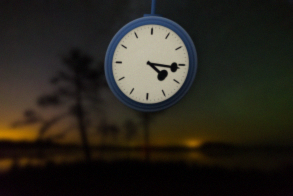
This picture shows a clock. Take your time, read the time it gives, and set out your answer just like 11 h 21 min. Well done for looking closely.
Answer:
4 h 16 min
